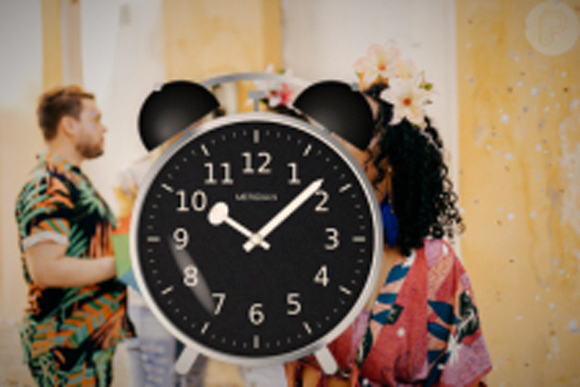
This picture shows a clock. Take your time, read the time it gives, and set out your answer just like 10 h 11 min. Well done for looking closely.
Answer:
10 h 08 min
